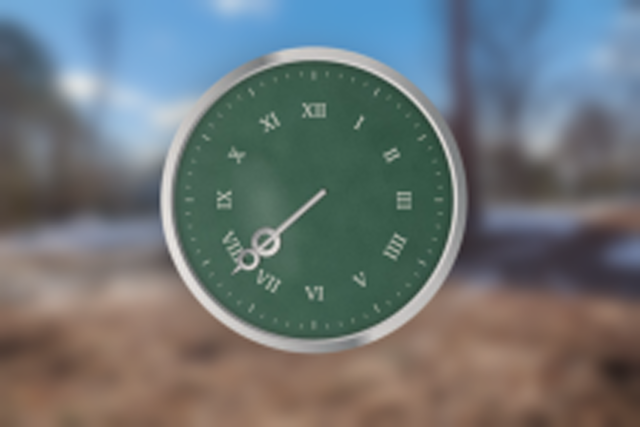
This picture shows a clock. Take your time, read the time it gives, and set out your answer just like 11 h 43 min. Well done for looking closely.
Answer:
7 h 38 min
